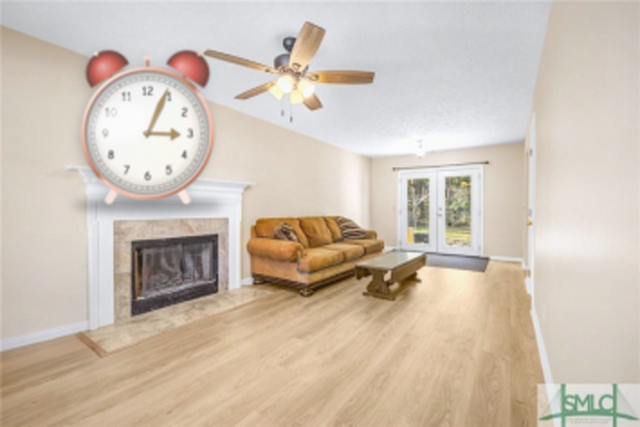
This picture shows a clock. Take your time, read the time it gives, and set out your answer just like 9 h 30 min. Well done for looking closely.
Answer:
3 h 04 min
